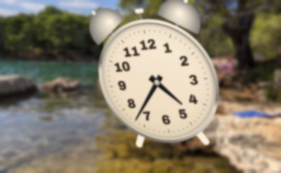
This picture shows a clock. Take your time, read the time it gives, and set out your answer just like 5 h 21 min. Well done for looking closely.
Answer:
4 h 37 min
